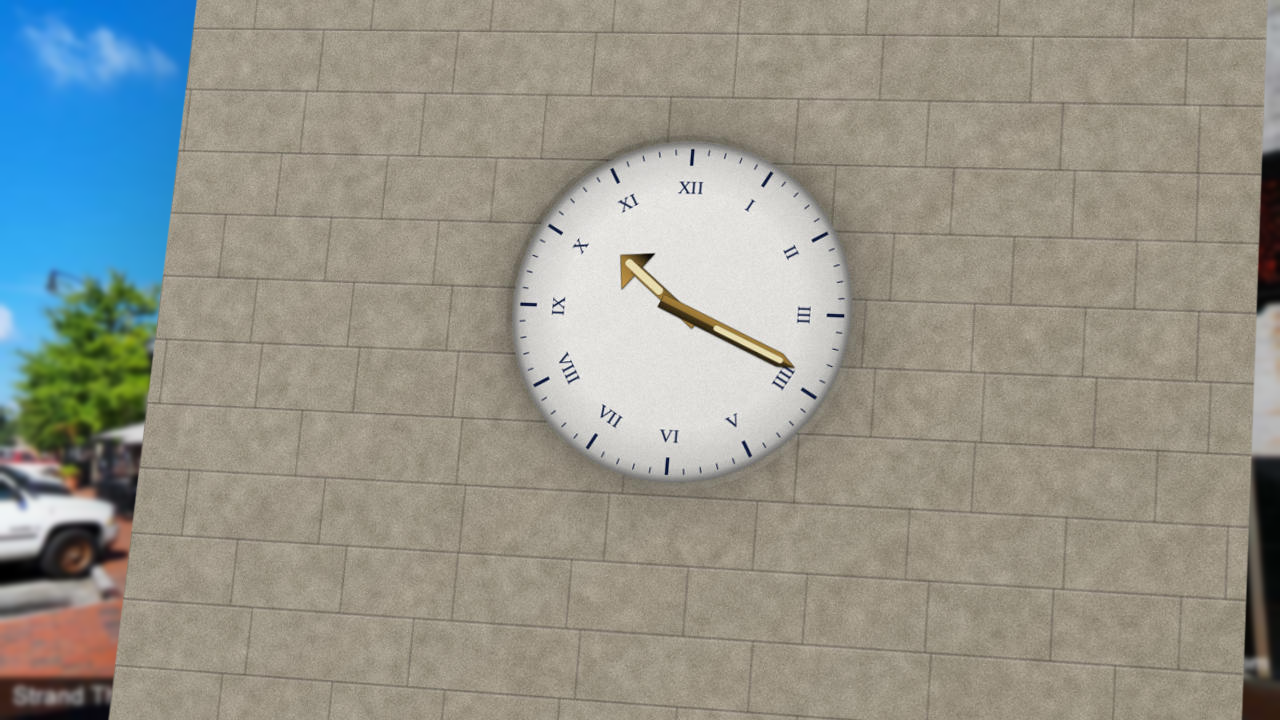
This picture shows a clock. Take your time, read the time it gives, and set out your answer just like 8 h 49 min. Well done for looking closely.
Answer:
10 h 19 min
